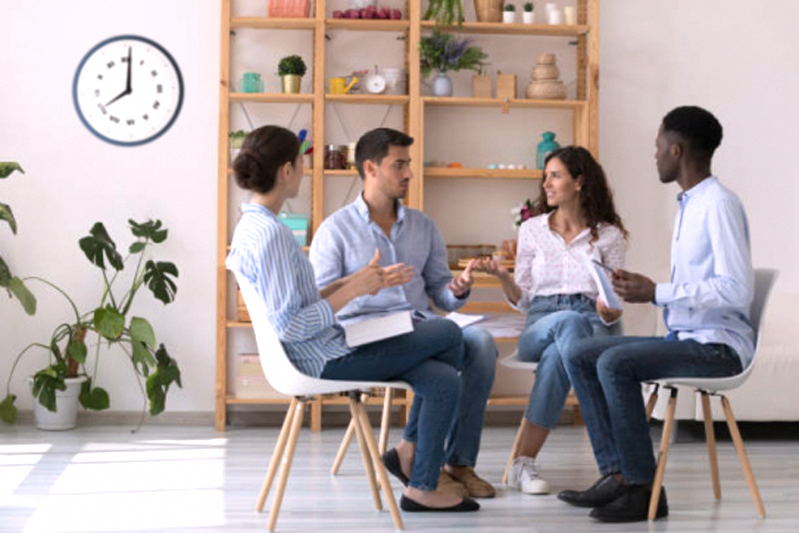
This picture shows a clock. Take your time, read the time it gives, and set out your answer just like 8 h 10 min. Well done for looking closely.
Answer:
8 h 01 min
